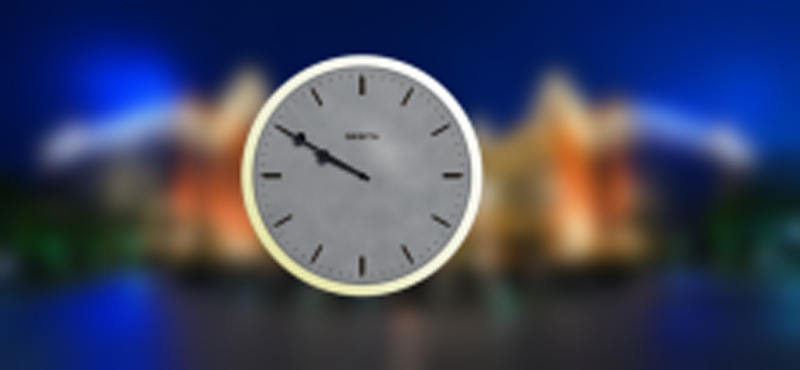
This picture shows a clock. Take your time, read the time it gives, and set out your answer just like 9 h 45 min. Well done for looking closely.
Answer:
9 h 50 min
